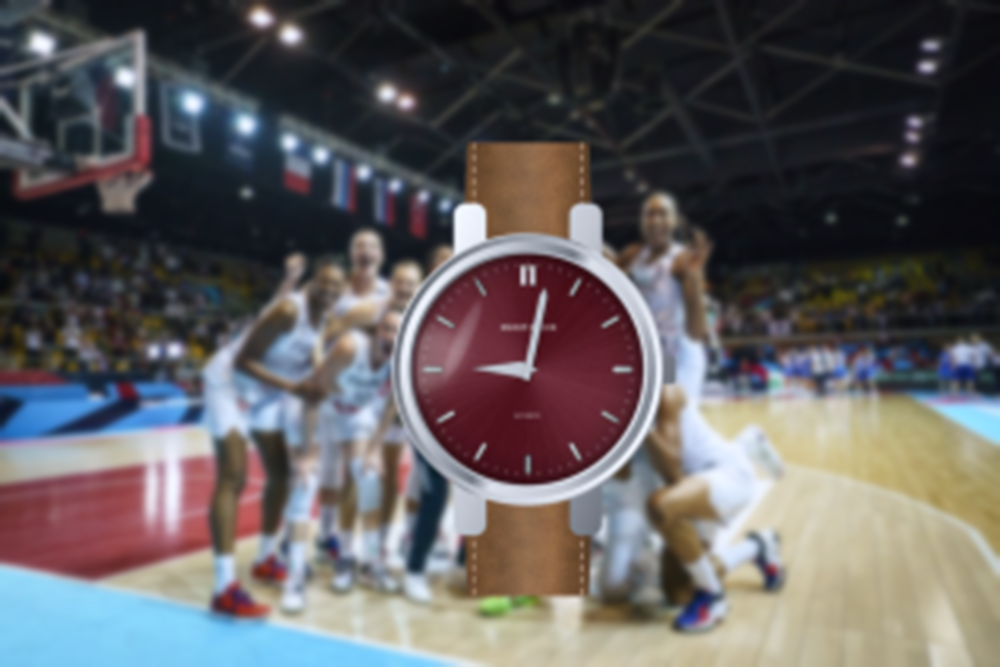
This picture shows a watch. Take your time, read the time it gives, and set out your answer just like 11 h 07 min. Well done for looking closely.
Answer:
9 h 02 min
